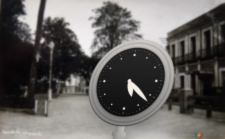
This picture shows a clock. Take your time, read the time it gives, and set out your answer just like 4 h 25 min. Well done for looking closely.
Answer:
5 h 22 min
